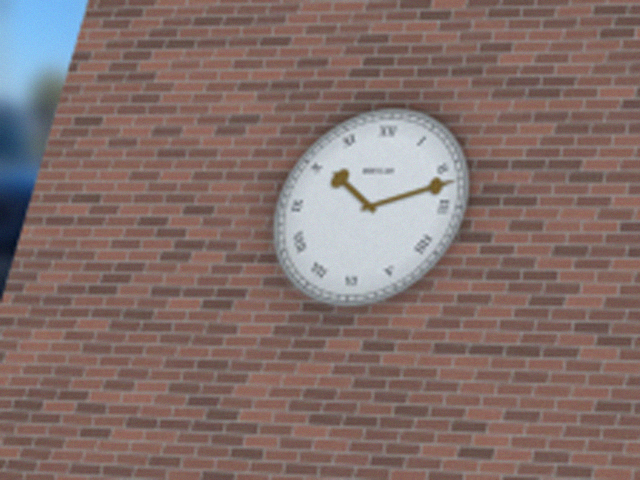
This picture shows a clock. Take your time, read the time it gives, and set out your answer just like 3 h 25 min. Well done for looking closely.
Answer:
10 h 12 min
